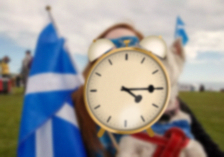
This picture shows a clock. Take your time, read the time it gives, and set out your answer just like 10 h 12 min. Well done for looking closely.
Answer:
4 h 15 min
